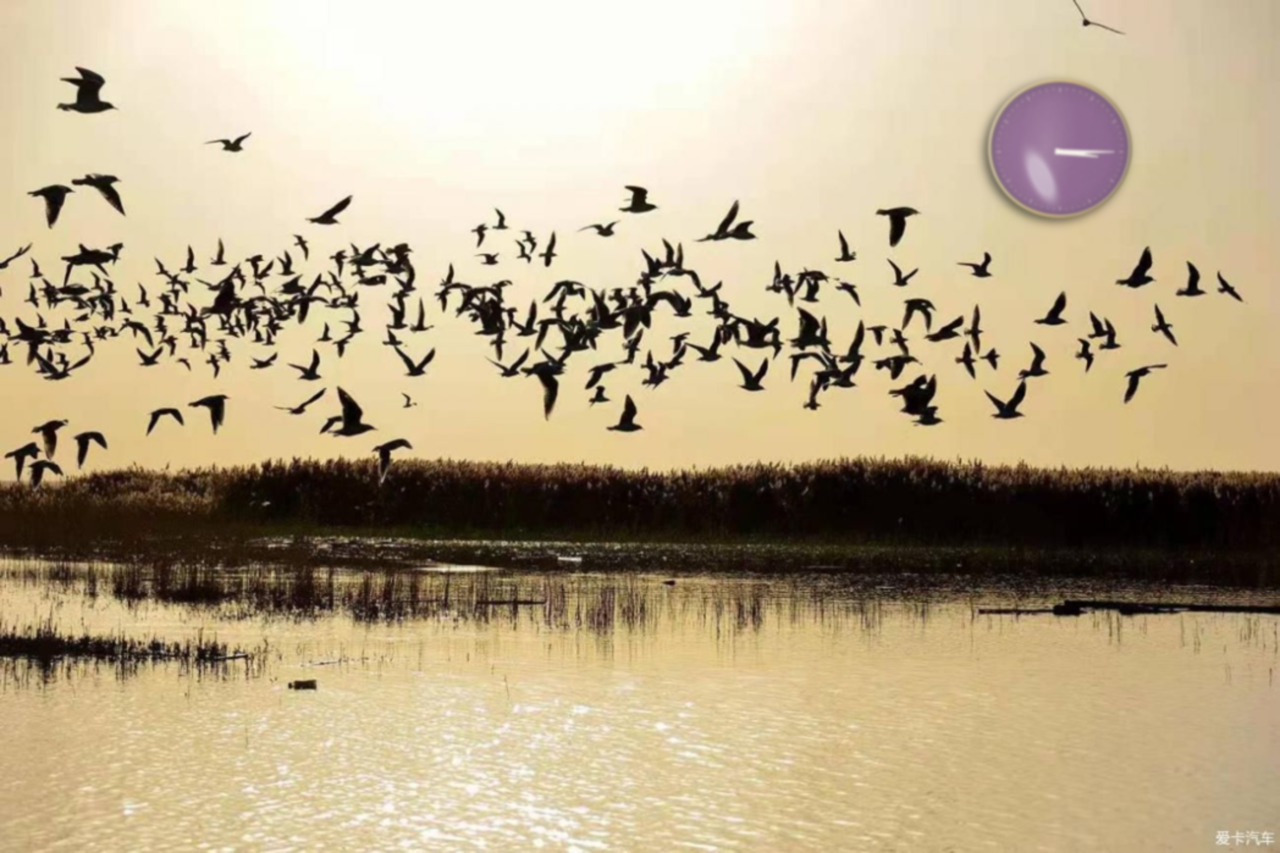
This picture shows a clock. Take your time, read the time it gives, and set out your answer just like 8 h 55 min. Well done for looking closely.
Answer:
3 h 15 min
